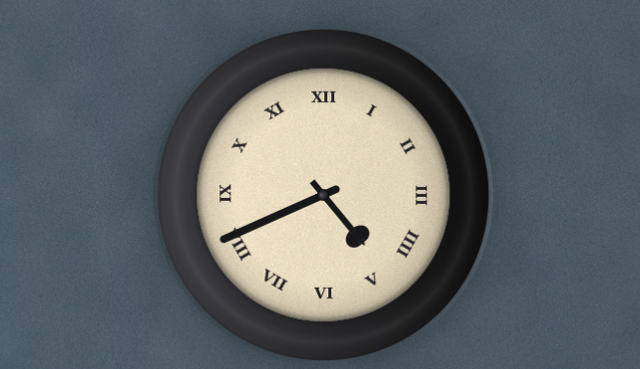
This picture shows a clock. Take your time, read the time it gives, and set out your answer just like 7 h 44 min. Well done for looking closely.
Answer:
4 h 41 min
